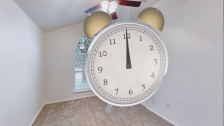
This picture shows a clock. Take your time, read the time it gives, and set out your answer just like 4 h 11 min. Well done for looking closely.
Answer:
12 h 00 min
